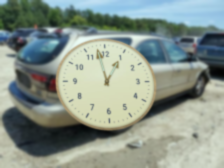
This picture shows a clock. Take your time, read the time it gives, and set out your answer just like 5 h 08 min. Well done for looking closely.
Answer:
12 h 58 min
